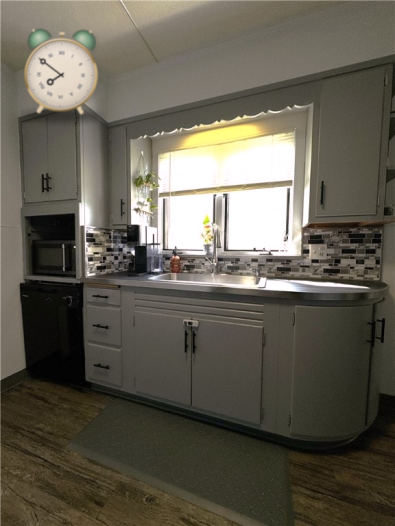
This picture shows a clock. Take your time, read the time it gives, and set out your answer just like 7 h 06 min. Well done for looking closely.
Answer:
7 h 51 min
